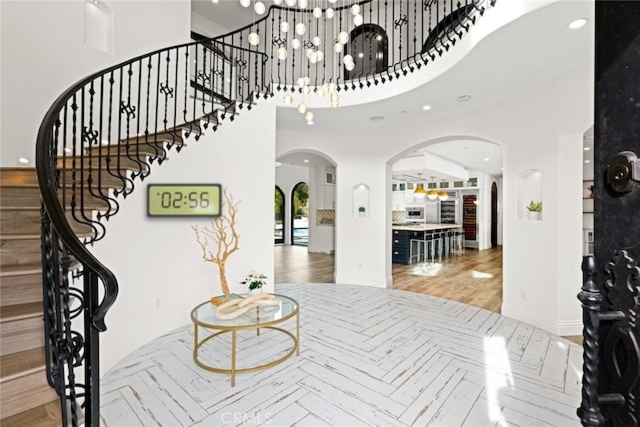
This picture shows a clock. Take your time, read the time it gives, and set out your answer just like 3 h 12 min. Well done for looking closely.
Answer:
2 h 56 min
